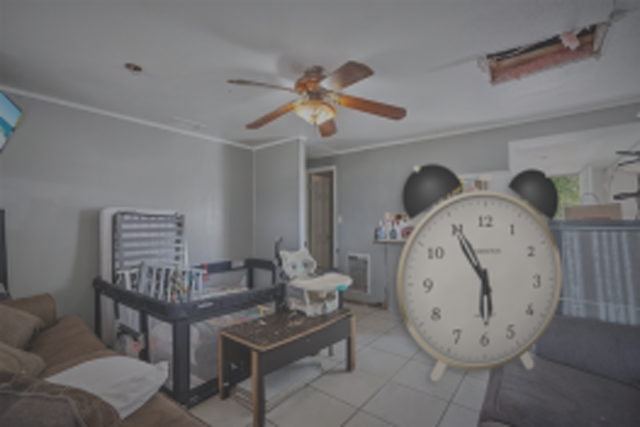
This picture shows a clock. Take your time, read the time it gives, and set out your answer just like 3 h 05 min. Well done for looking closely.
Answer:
5 h 55 min
